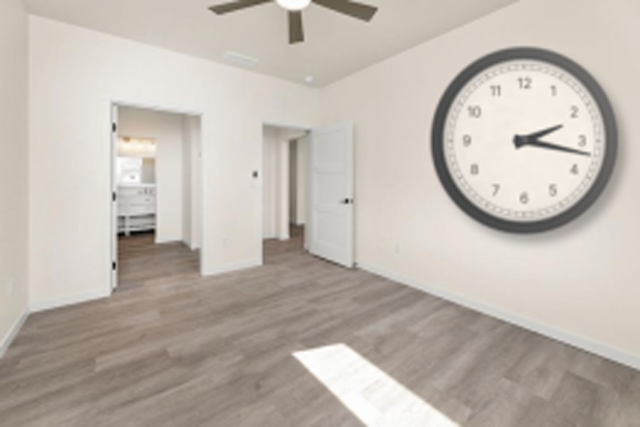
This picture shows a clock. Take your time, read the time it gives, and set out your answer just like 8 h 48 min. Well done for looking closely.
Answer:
2 h 17 min
